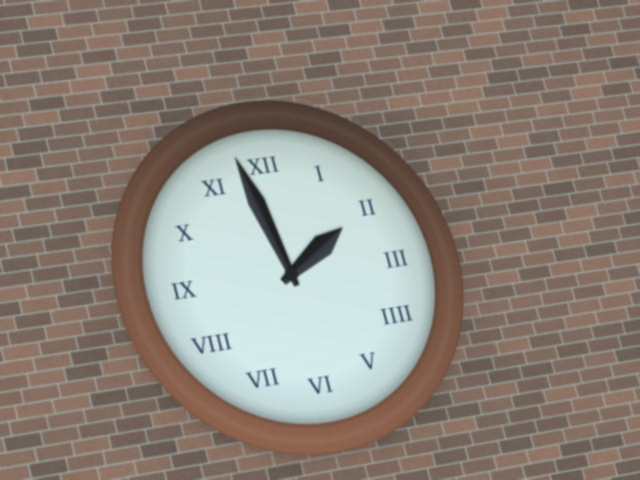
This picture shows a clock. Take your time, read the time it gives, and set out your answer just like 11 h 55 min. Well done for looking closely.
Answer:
1 h 58 min
